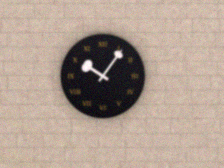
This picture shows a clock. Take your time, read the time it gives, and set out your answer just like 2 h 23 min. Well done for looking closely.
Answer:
10 h 06 min
